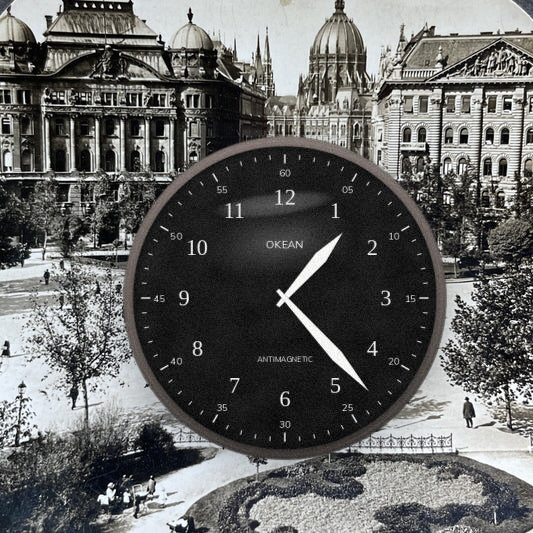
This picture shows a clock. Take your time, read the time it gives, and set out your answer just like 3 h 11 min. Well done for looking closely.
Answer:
1 h 23 min
